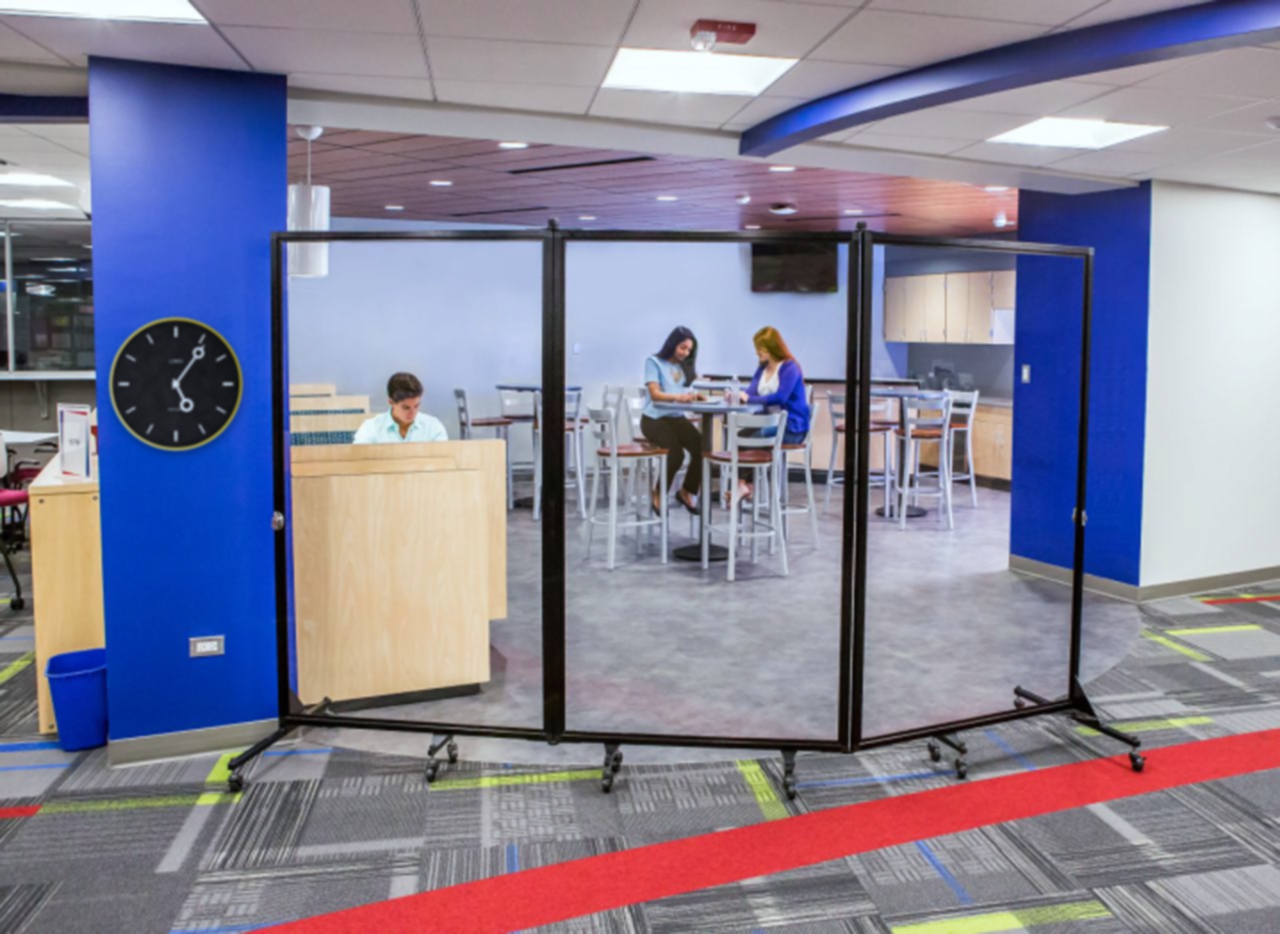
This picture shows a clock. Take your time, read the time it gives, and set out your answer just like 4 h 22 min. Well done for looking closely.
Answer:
5 h 06 min
